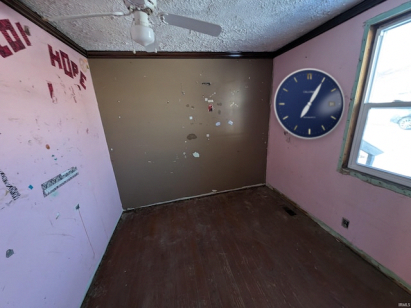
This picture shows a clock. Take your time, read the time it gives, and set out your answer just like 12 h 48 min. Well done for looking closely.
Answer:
7 h 05 min
